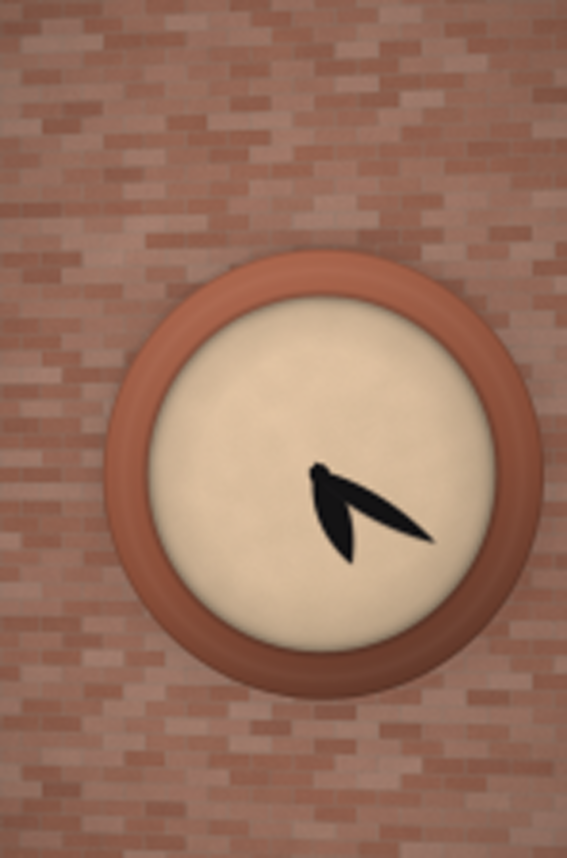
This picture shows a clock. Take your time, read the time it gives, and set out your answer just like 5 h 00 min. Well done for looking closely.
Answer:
5 h 20 min
